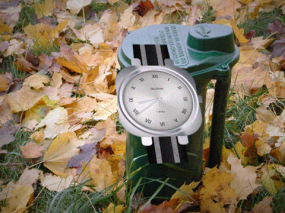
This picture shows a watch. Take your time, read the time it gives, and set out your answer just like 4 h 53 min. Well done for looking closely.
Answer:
8 h 39 min
